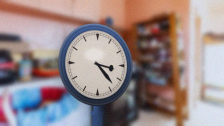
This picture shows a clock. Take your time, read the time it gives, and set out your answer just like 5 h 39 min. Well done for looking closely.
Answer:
3 h 23 min
